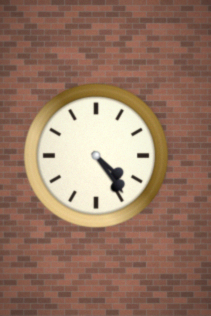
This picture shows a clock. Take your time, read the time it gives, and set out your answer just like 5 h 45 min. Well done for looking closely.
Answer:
4 h 24 min
